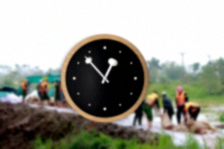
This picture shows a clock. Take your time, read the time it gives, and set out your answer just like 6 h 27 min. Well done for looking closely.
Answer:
12 h 53 min
